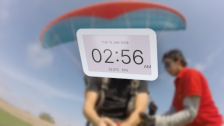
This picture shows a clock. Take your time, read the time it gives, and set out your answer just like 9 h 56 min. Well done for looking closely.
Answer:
2 h 56 min
